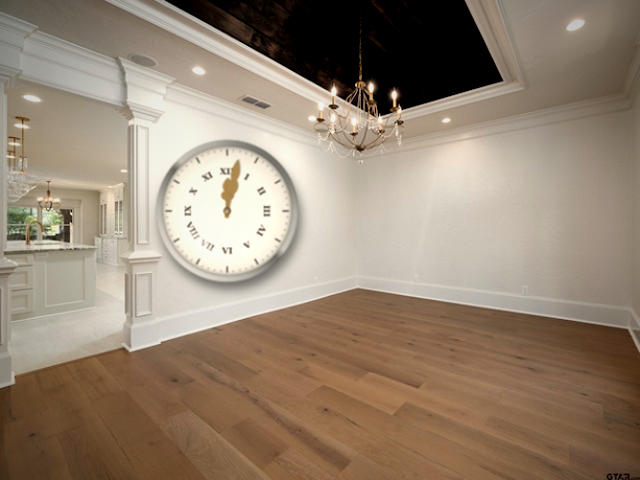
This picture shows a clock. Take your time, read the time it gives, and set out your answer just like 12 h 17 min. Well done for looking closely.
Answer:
12 h 02 min
